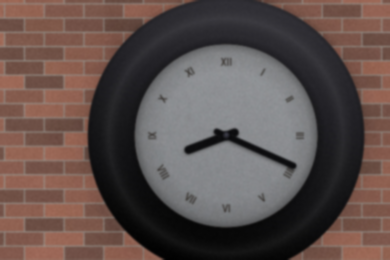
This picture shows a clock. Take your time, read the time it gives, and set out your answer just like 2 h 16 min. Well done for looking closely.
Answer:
8 h 19 min
